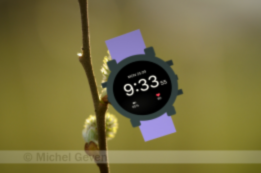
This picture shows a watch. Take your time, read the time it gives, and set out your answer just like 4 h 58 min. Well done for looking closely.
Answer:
9 h 33 min
